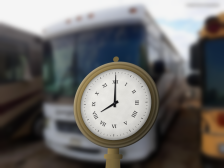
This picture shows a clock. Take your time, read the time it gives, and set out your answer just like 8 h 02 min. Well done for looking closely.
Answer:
8 h 00 min
